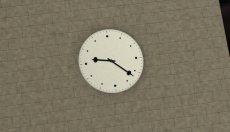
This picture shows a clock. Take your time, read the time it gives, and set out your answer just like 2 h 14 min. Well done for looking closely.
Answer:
9 h 22 min
